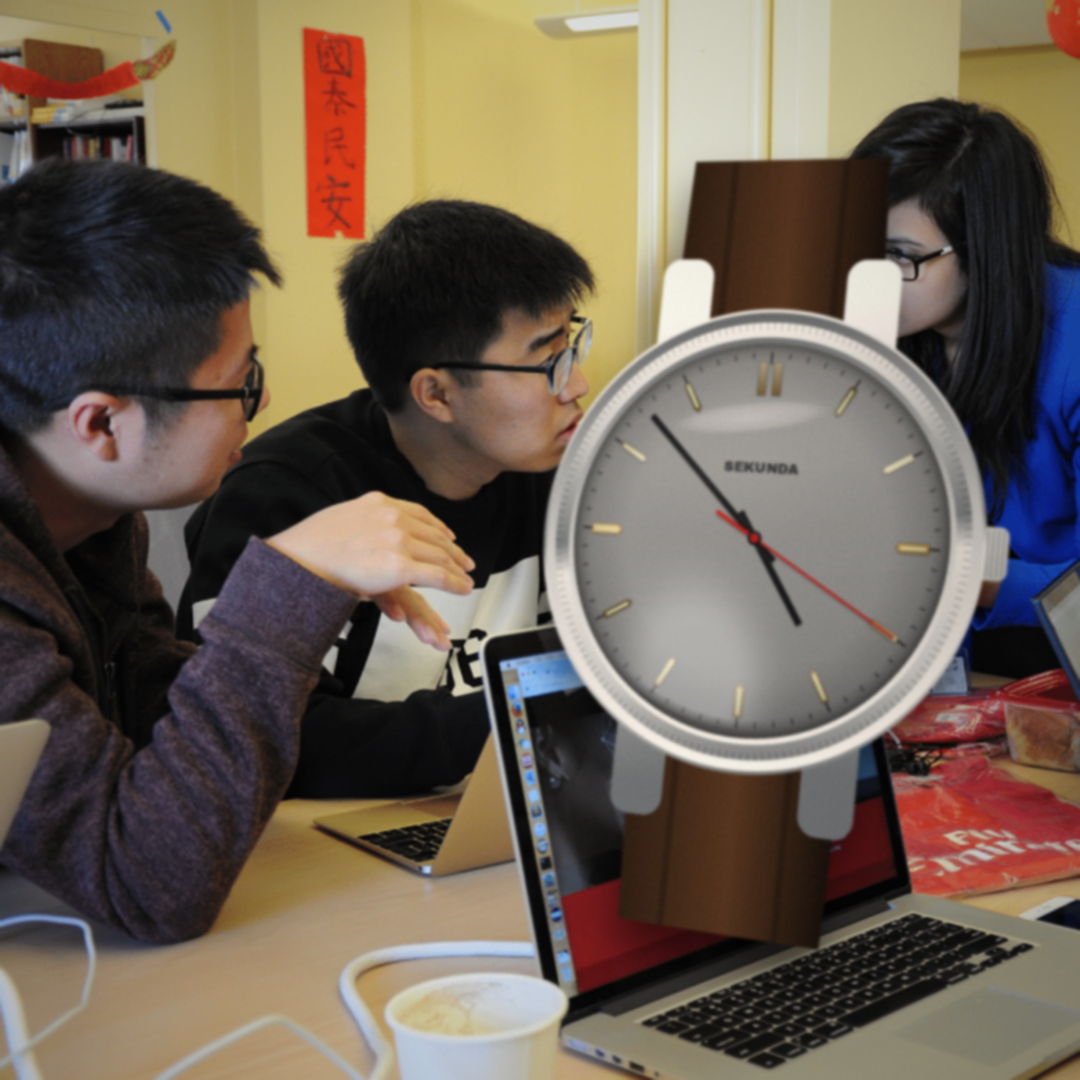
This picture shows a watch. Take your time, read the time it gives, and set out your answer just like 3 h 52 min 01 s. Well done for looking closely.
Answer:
4 h 52 min 20 s
